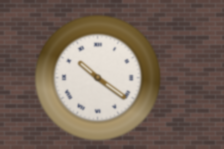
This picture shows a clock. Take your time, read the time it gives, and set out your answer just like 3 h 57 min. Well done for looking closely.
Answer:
10 h 21 min
